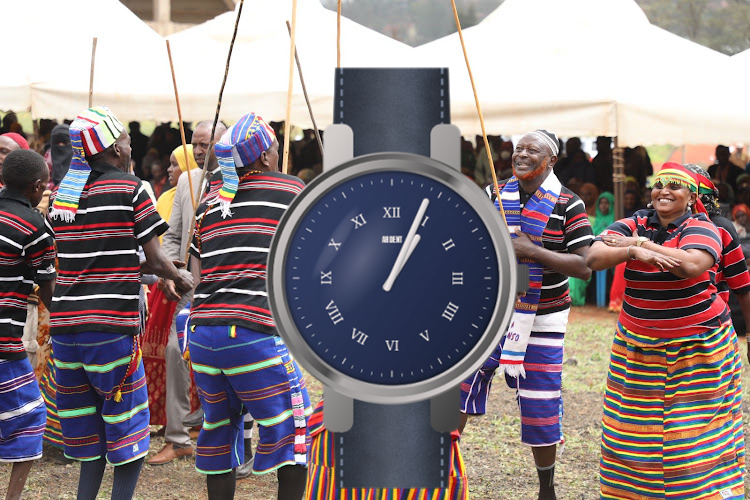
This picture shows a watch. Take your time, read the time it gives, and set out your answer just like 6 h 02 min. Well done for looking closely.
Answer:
1 h 04 min
